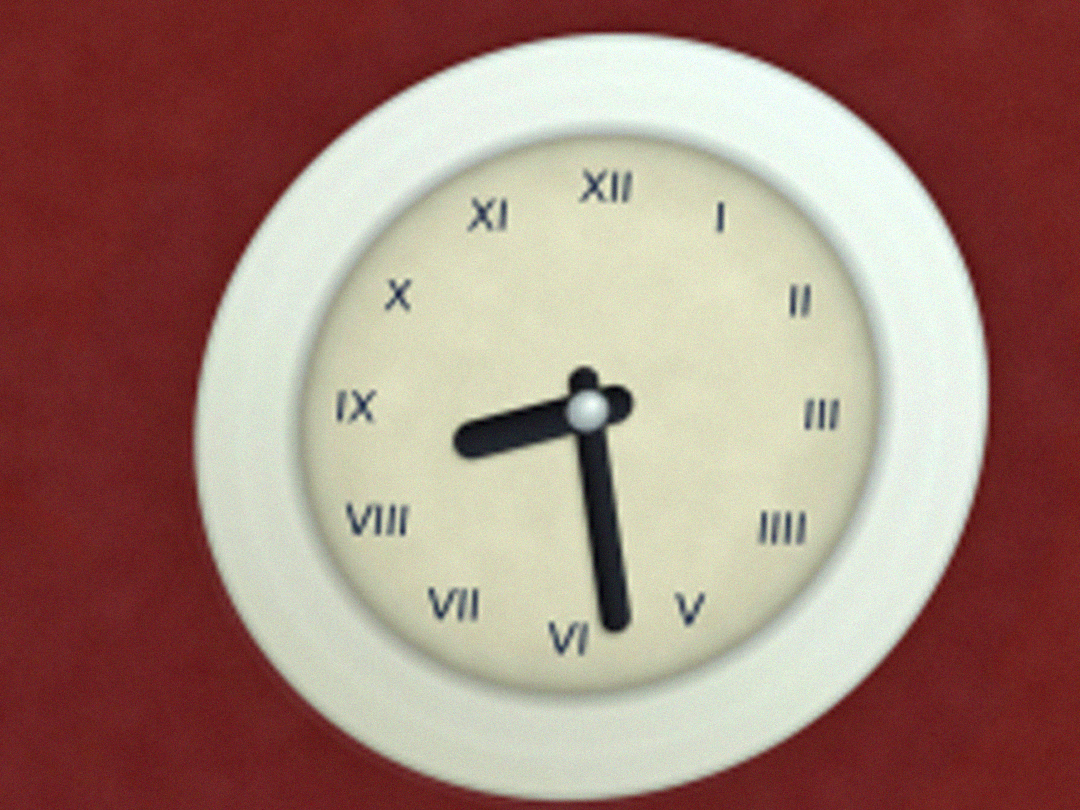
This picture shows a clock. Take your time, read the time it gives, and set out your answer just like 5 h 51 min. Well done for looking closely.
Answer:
8 h 28 min
